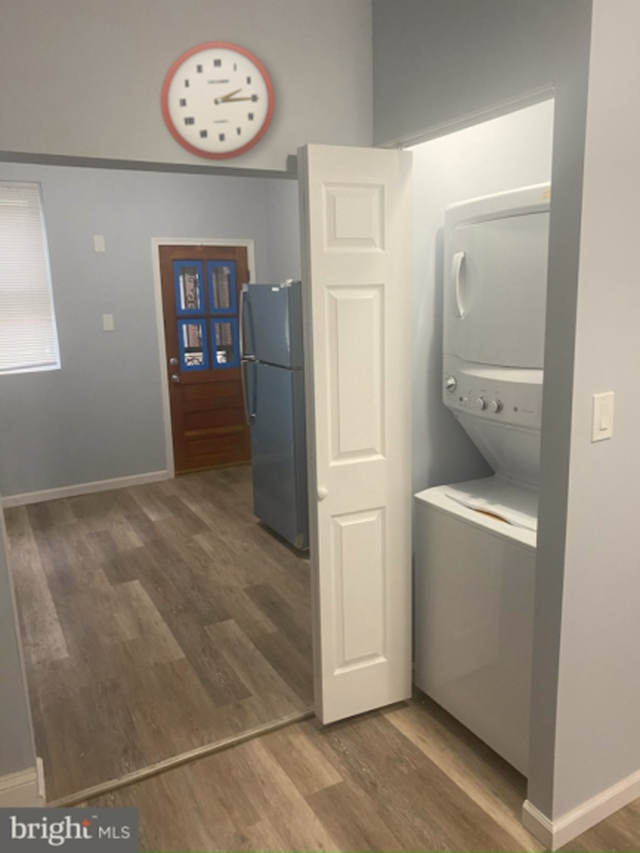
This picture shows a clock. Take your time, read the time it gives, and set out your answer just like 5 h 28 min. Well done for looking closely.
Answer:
2 h 15 min
